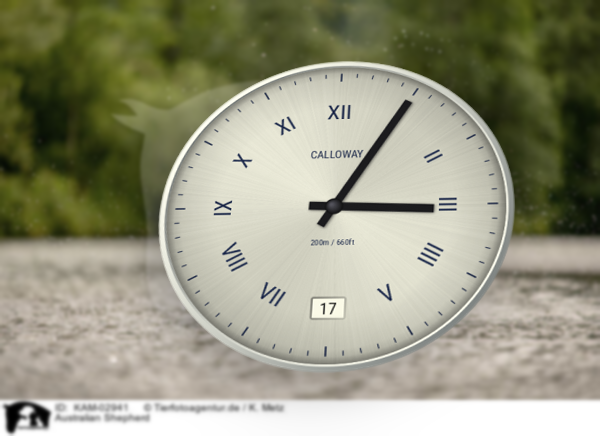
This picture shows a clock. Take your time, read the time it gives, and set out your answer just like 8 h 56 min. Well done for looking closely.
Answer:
3 h 05 min
